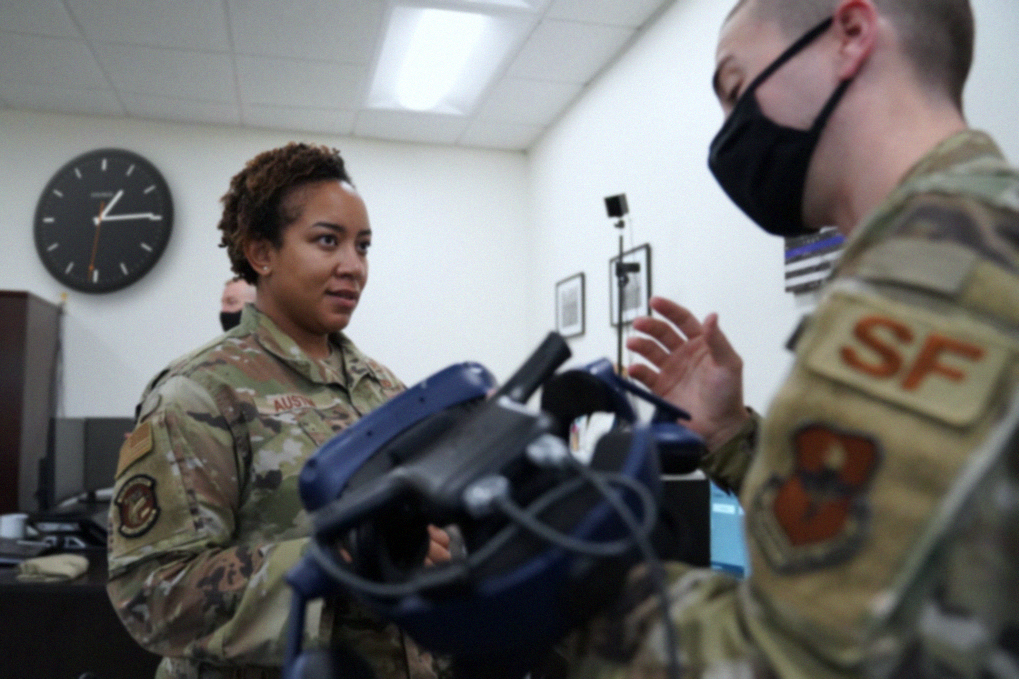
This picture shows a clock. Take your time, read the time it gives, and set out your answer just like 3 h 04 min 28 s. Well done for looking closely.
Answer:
1 h 14 min 31 s
